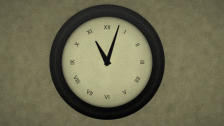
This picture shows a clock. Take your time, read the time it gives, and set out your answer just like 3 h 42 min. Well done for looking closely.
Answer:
11 h 03 min
